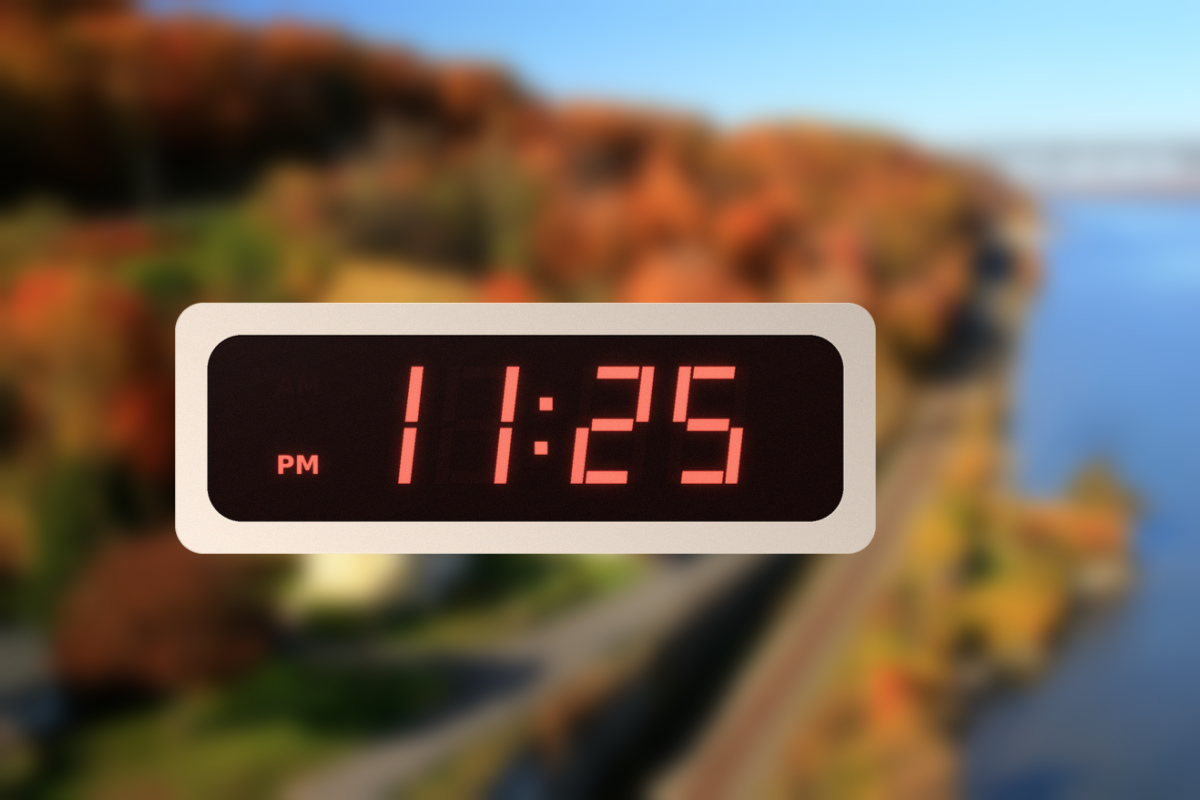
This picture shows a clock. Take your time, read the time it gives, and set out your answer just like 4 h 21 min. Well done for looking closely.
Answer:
11 h 25 min
